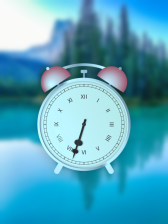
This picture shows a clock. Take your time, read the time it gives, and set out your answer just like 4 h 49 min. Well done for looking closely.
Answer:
6 h 33 min
